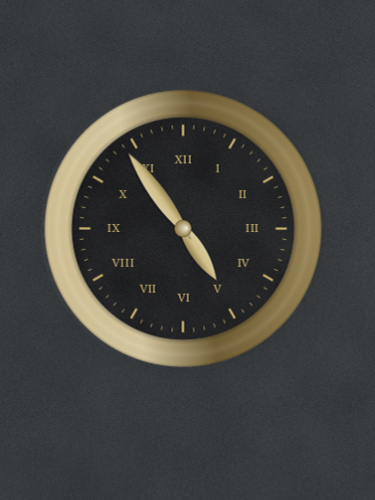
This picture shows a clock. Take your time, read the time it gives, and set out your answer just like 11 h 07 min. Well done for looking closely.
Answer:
4 h 54 min
